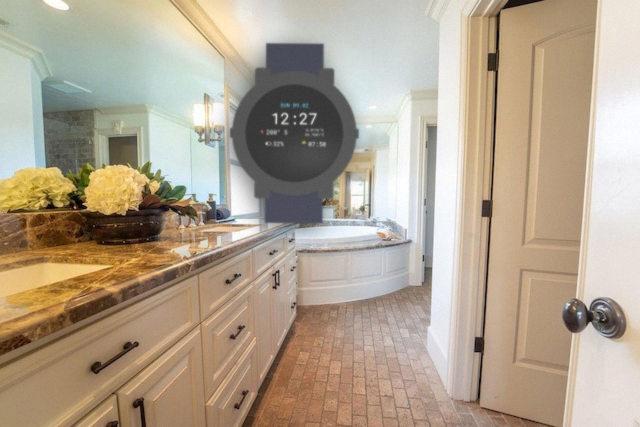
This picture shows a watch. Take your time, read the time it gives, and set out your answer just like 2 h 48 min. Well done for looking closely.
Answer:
12 h 27 min
